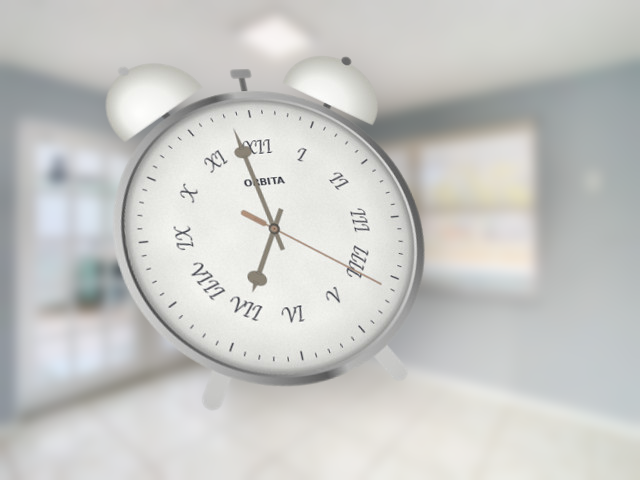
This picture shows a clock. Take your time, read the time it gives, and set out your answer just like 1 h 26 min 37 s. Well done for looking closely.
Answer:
6 h 58 min 21 s
